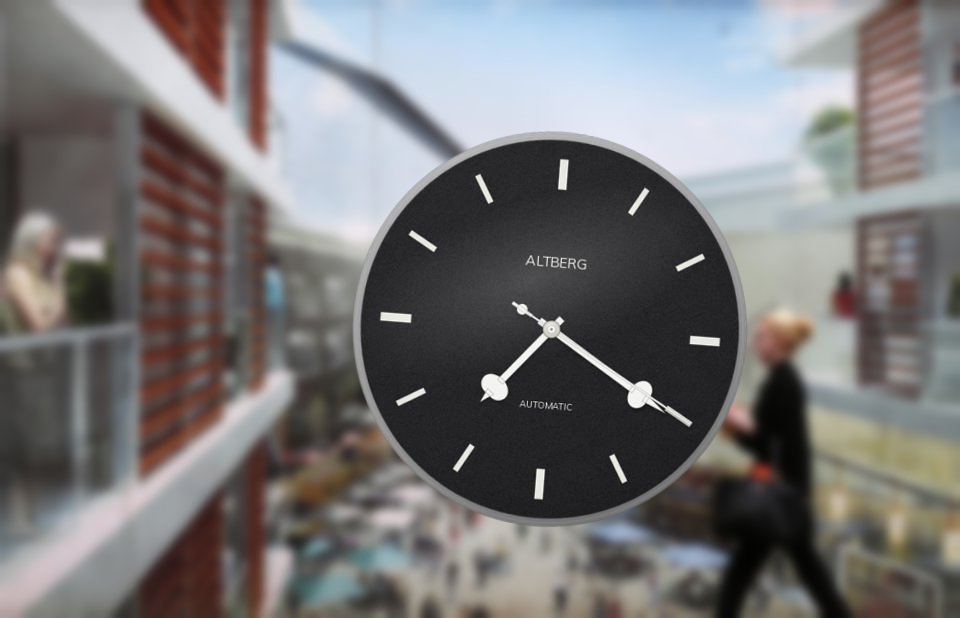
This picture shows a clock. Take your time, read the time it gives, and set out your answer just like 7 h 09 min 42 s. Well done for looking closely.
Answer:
7 h 20 min 20 s
